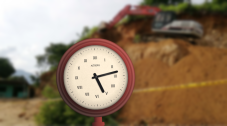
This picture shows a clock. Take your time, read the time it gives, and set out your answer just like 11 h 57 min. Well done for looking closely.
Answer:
5 h 13 min
